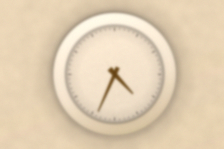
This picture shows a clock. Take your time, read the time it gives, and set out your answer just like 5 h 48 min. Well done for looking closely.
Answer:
4 h 34 min
